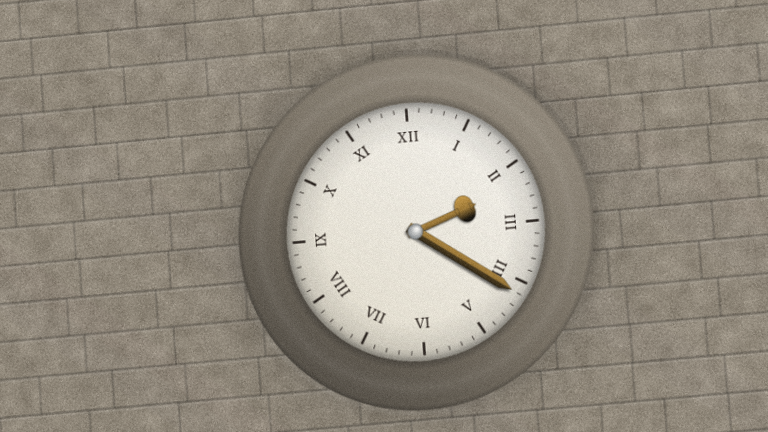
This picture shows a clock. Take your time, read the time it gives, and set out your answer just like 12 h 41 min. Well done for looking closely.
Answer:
2 h 21 min
